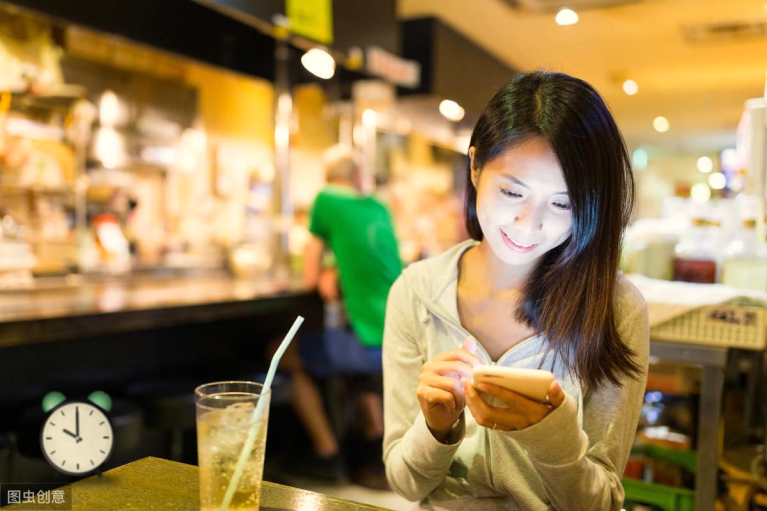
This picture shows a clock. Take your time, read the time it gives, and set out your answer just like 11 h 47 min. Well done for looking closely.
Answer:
10 h 00 min
